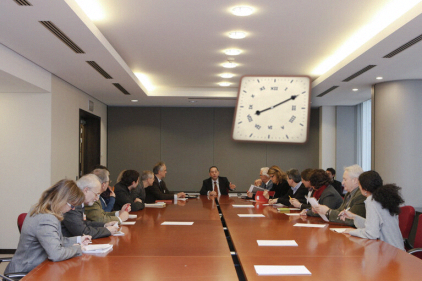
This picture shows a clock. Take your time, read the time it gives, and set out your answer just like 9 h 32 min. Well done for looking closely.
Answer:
8 h 10 min
